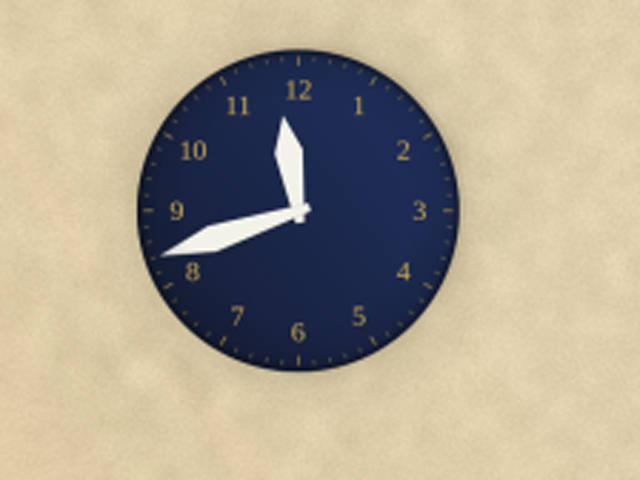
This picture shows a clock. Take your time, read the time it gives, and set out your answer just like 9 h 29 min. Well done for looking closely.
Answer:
11 h 42 min
